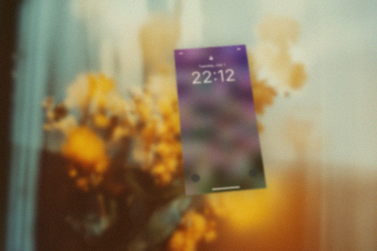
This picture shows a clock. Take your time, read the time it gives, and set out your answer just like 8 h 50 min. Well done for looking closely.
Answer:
22 h 12 min
